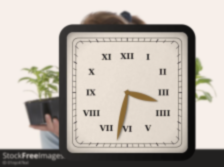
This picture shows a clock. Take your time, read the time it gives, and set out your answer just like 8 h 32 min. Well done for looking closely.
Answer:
3 h 32 min
